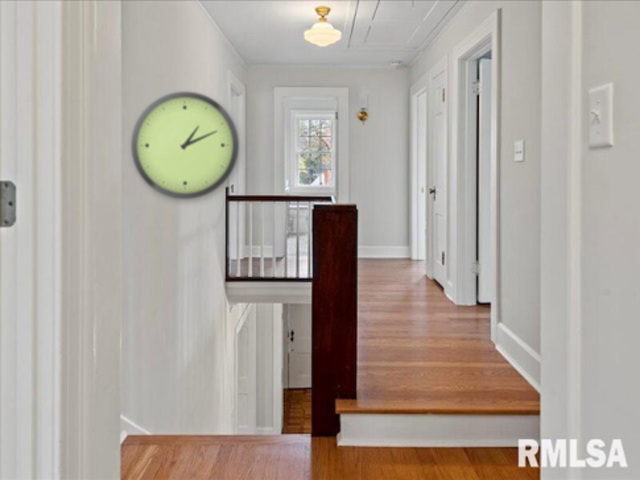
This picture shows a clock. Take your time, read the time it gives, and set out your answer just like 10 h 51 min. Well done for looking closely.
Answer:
1 h 11 min
